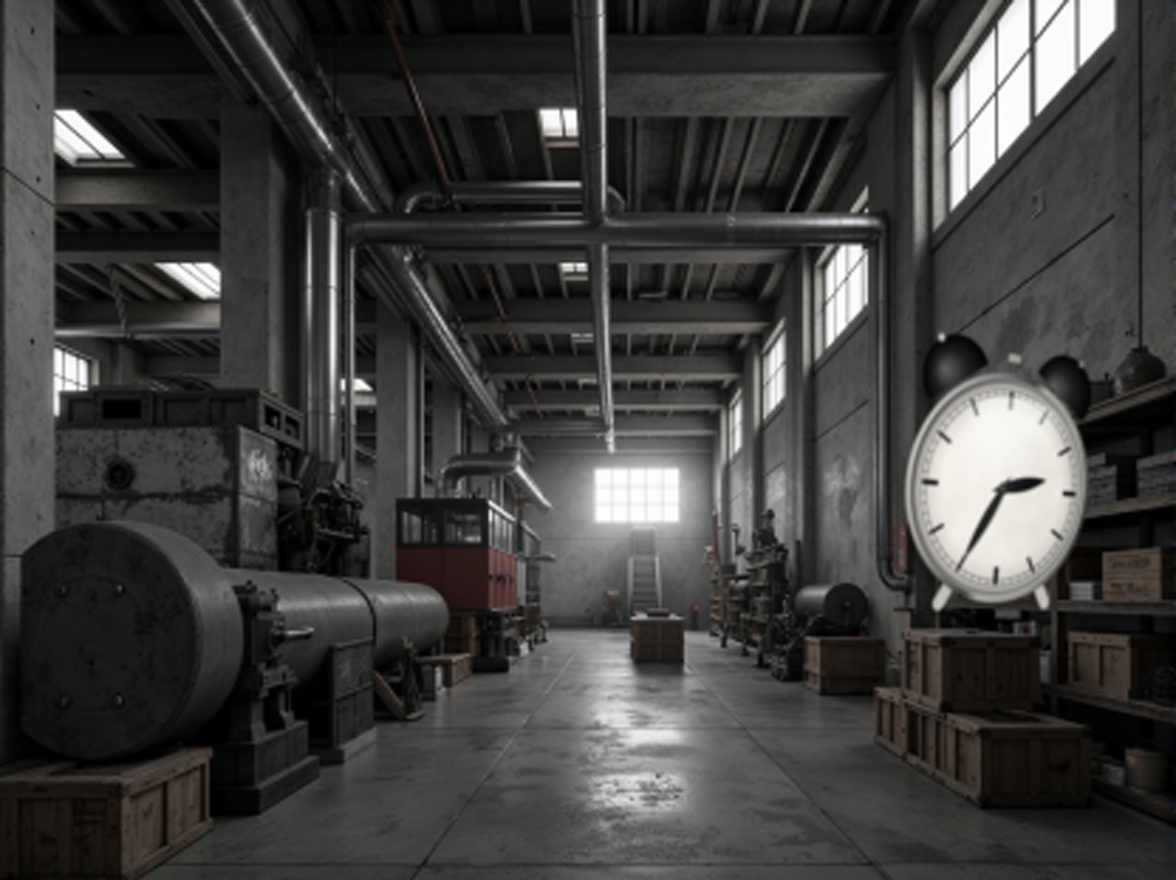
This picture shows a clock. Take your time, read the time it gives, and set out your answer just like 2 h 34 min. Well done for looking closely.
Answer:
2 h 35 min
